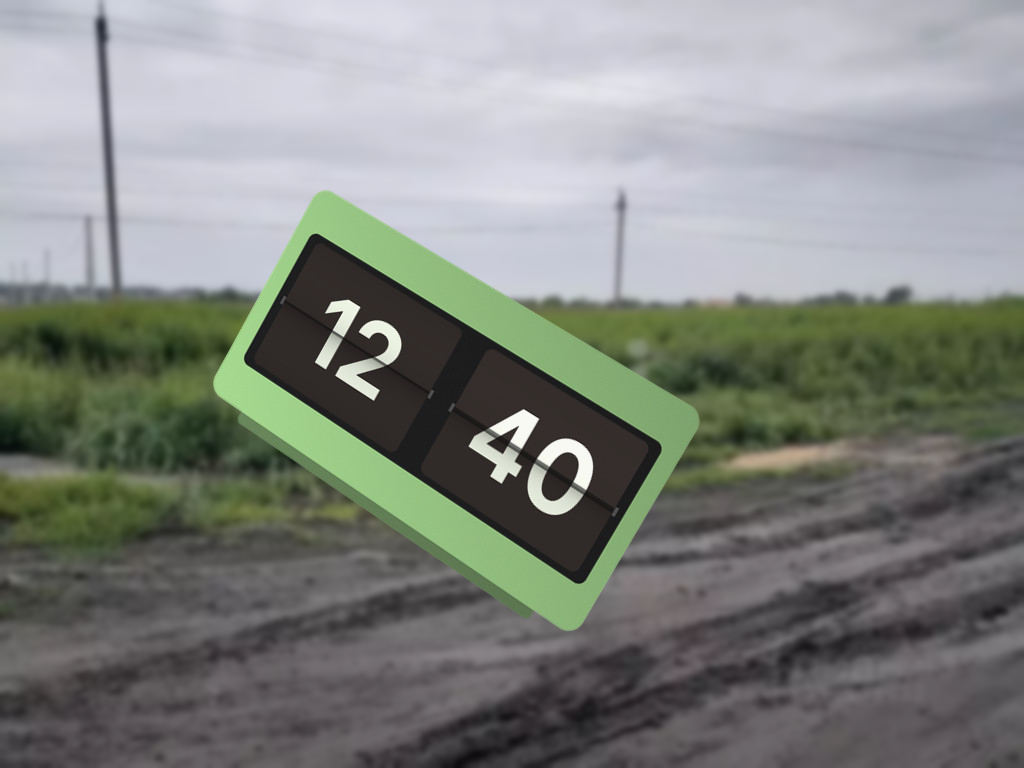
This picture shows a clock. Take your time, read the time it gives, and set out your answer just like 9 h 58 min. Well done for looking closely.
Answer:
12 h 40 min
